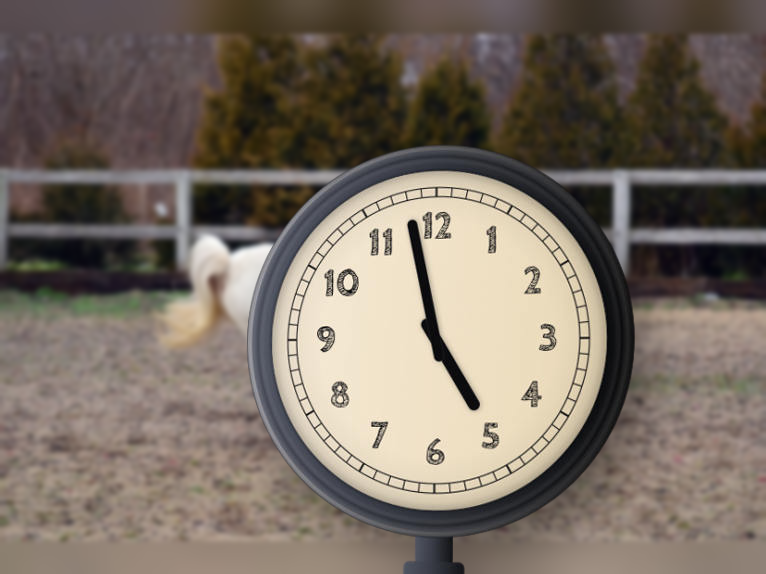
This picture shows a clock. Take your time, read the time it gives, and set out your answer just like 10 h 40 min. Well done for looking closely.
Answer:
4 h 58 min
